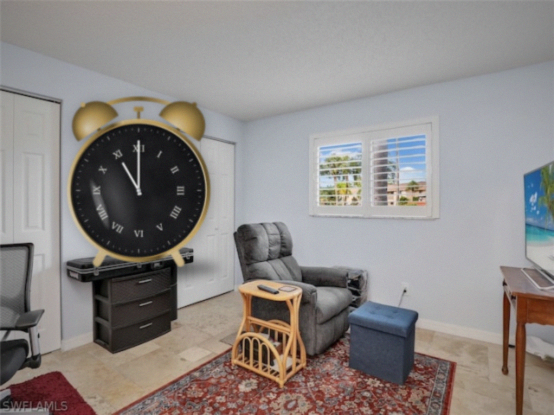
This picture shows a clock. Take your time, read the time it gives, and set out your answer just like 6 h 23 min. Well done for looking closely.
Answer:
11 h 00 min
